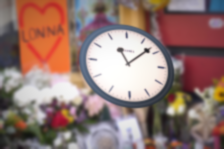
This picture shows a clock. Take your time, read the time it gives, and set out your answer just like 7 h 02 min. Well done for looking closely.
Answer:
11 h 08 min
